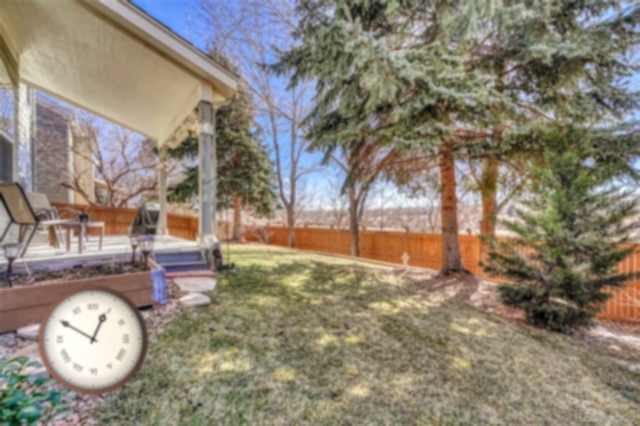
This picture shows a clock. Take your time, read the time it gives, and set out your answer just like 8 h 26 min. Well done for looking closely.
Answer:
12 h 50 min
